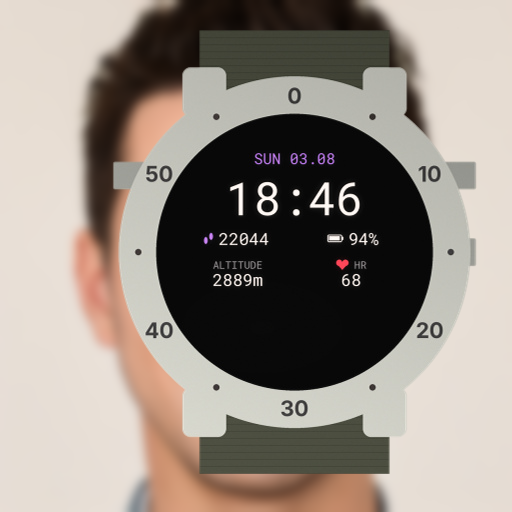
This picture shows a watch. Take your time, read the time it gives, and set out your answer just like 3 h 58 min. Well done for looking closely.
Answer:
18 h 46 min
